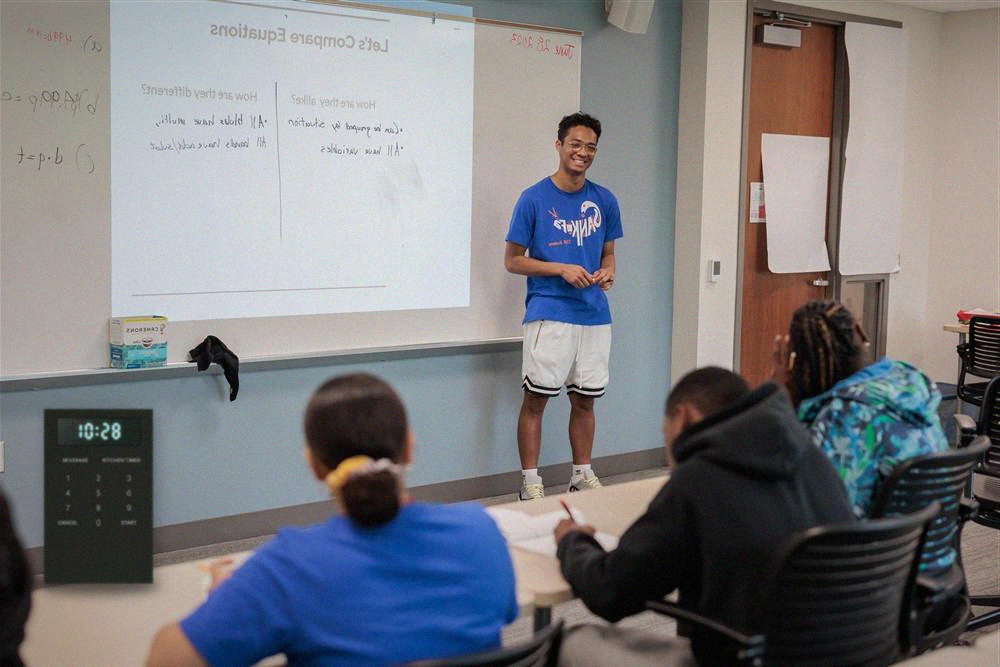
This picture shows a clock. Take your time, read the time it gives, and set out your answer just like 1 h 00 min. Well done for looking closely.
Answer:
10 h 28 min
